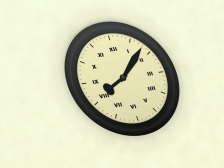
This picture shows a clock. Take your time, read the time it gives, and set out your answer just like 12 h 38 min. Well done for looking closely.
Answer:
8 h 08 min
